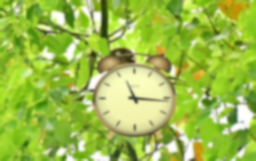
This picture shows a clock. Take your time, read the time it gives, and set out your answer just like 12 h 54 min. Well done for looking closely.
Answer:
11 h 16 min
